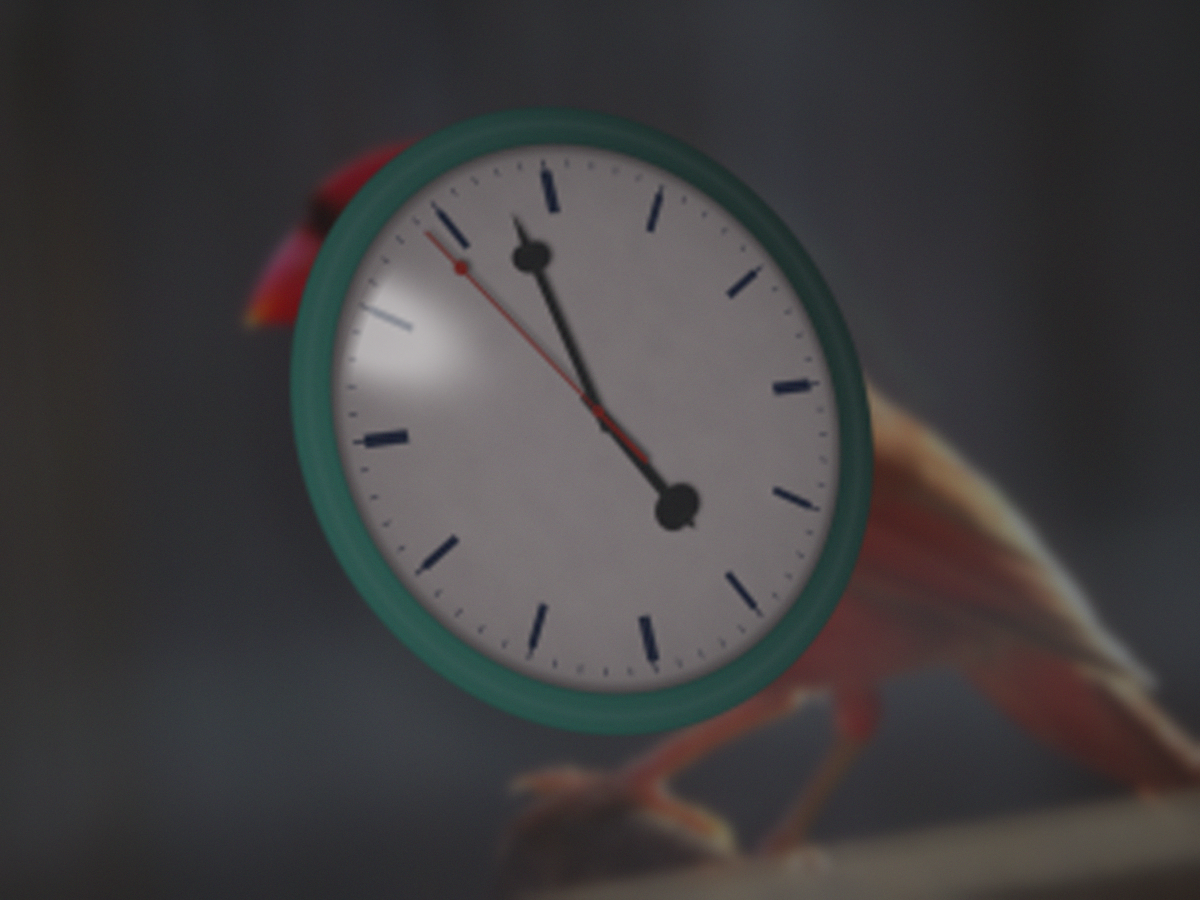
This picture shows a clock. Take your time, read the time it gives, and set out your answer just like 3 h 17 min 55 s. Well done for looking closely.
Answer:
4 h 57 min 54 s
